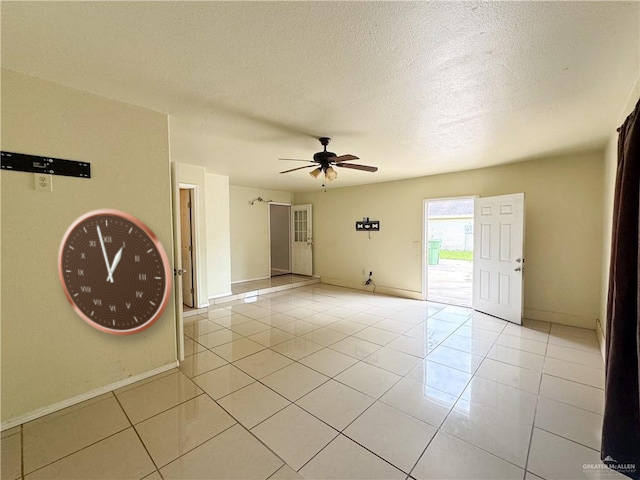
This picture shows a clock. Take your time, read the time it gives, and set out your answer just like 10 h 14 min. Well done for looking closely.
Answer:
12 h 58 min
